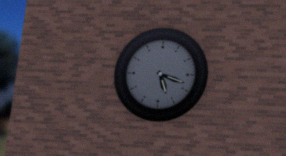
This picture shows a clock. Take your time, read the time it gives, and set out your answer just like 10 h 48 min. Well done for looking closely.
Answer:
5 h 18 min
